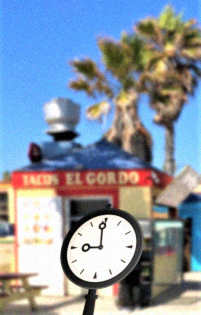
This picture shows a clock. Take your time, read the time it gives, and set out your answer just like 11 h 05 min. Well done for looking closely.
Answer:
8 h 59 min
